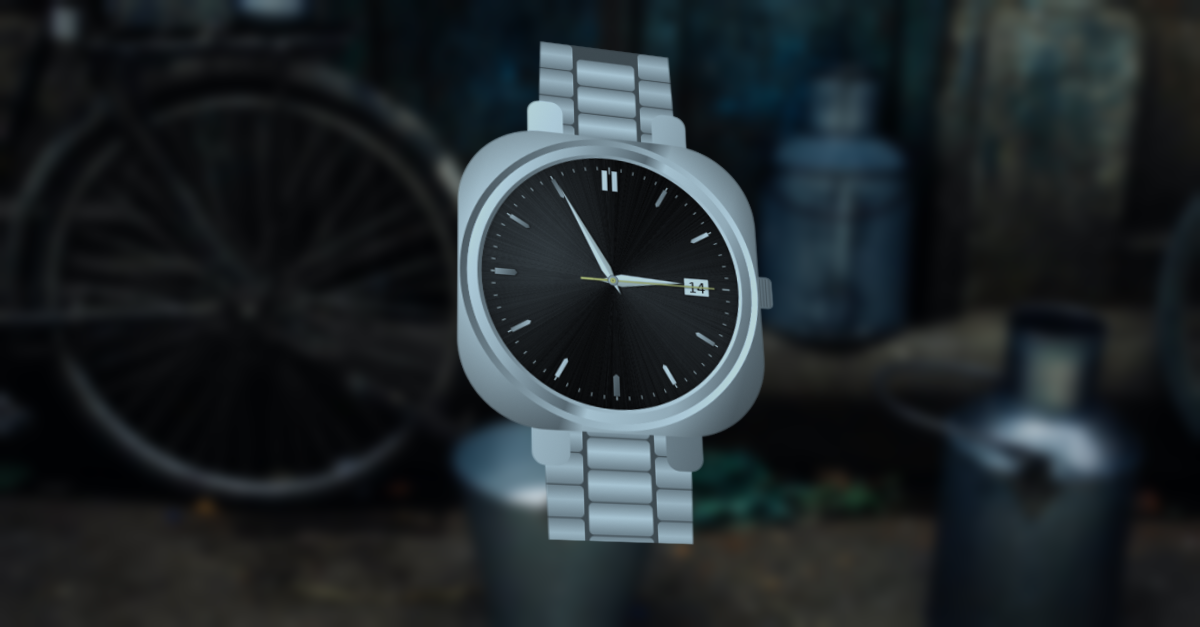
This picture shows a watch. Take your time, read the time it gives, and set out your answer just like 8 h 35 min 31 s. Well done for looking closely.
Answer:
2 h 55 min 15 s
